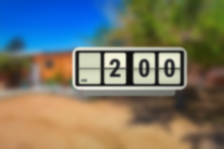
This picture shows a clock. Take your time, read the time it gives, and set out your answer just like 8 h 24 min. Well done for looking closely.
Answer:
2 h 00 min
